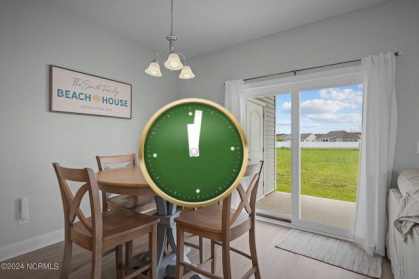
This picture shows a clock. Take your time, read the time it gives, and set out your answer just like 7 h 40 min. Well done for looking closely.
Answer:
12 h 02 min
